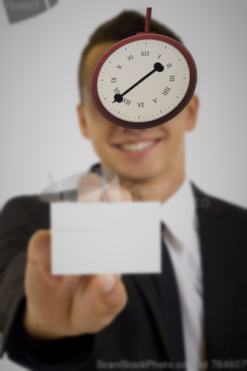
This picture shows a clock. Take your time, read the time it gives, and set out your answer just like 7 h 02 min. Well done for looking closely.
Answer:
1 h 38 min
